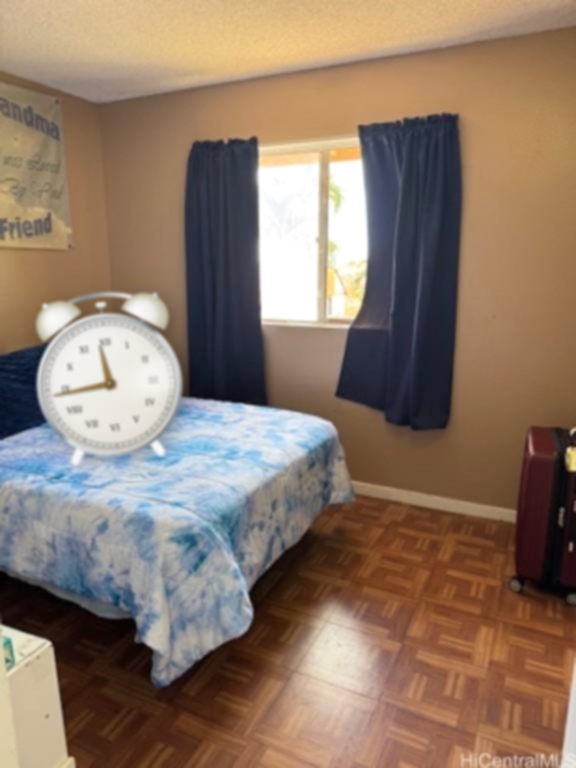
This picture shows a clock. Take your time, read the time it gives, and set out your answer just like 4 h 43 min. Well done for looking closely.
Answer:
11 h 44 min
